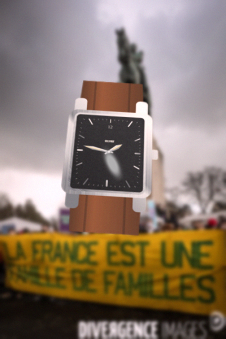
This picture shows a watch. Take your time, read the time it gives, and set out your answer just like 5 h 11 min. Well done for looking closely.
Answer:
1 h 47 min
